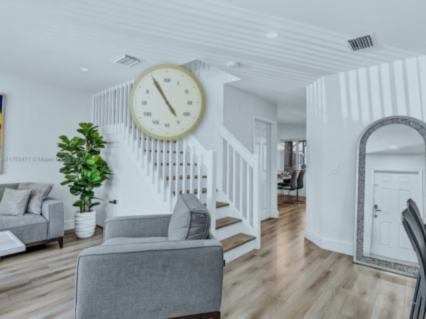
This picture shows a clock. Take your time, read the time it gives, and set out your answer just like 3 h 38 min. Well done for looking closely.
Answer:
4 h 55 min
